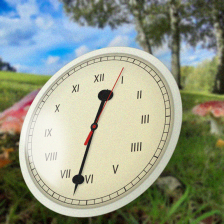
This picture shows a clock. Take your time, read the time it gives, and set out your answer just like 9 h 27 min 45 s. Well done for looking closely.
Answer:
12 h 32 min 04 s
